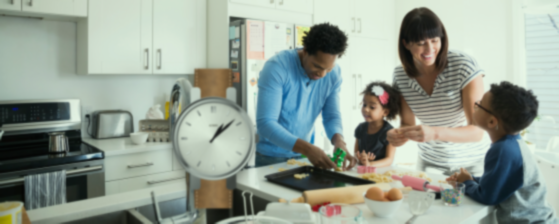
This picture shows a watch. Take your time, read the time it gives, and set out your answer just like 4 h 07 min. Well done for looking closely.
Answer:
1 h 08 min
